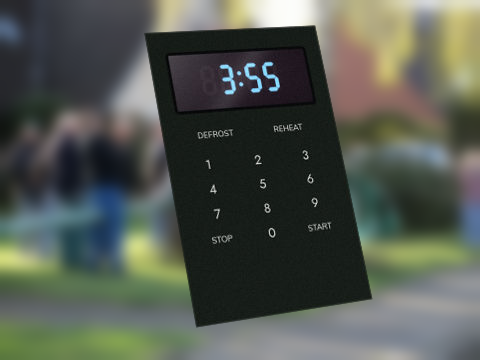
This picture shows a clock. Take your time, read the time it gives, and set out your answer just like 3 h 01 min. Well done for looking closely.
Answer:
3 h 55 min
